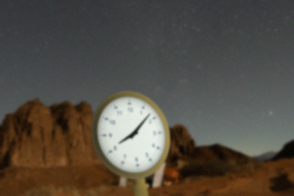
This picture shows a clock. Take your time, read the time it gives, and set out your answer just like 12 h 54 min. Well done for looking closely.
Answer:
8 h 08 min
